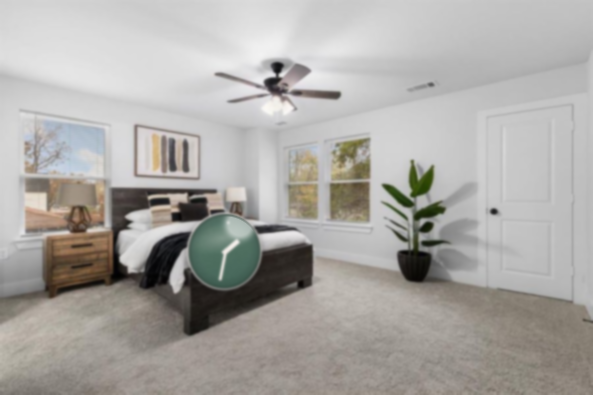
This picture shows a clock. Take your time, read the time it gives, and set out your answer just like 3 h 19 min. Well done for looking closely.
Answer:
1 h 31 min
